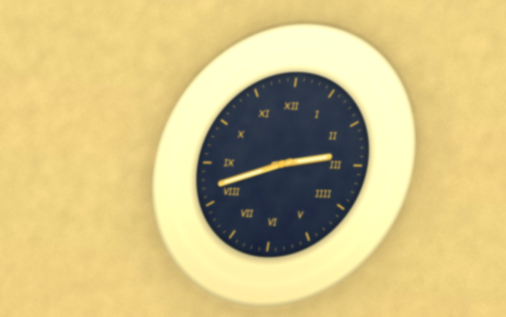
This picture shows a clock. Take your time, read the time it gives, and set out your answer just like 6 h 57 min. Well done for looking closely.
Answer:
2 h 42 min
